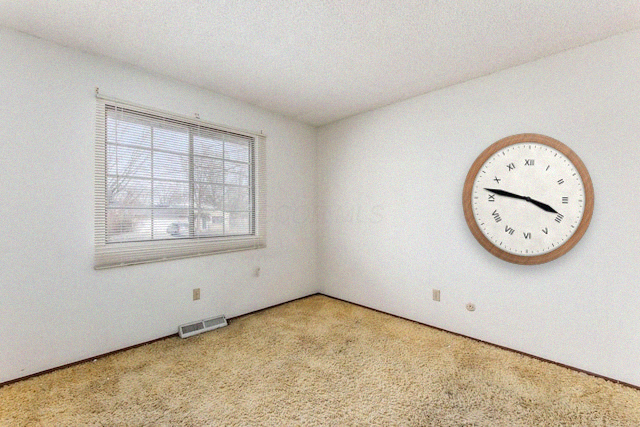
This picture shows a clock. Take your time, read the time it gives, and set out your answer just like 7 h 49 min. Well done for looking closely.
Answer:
3 h 47 min
